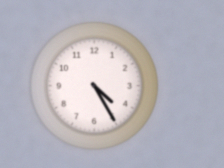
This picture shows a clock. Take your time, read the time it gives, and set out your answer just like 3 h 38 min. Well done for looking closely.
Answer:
4 h 25 min
